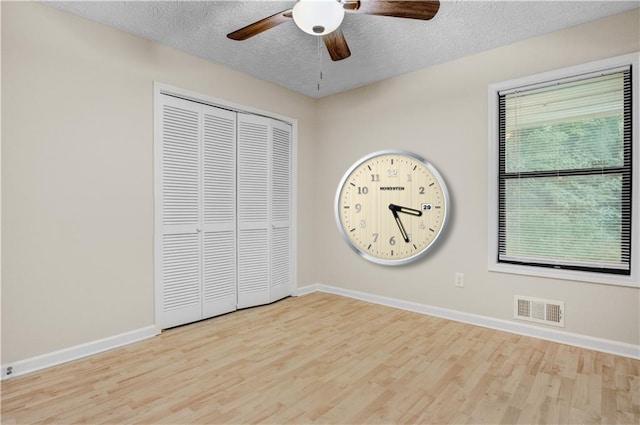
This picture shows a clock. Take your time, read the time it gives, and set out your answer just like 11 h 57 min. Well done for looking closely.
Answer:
3 h 26 min
